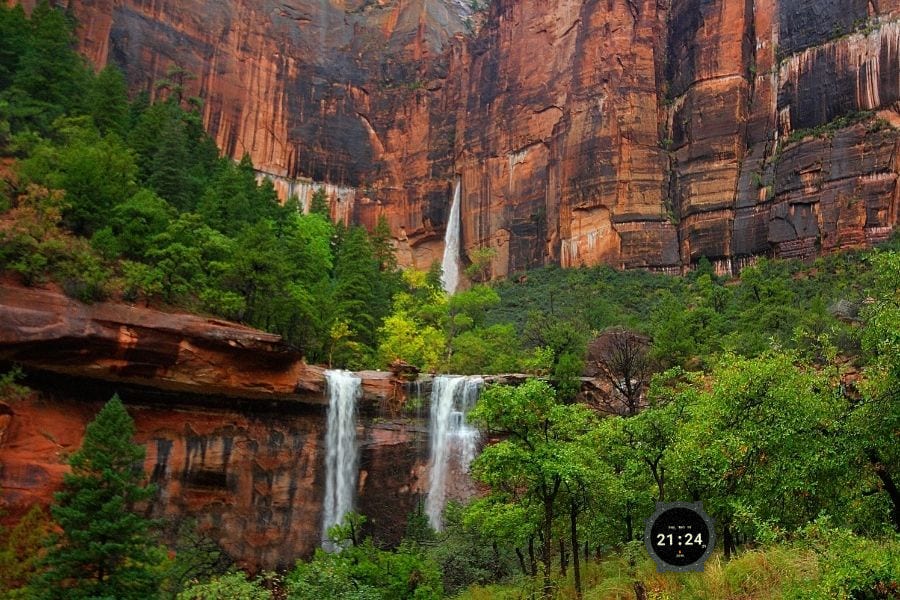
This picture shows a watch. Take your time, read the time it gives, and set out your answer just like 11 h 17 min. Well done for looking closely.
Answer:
21 h 24 min
